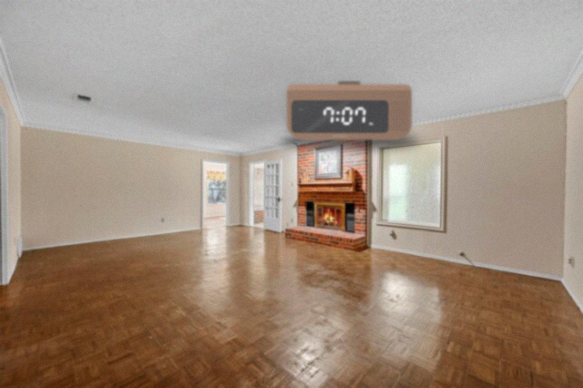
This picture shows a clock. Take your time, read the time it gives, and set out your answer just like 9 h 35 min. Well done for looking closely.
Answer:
7 h 07 min
